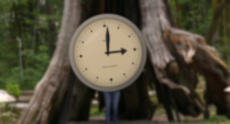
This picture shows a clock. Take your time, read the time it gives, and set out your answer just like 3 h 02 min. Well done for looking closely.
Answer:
3 h 01 min
